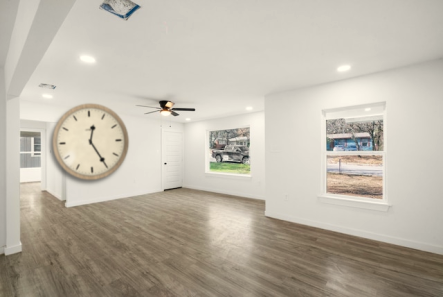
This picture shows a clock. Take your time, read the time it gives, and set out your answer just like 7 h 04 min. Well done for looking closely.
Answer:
12 h 25 min
